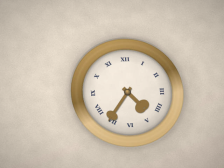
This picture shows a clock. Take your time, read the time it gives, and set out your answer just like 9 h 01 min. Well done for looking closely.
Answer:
4 h 36 min
